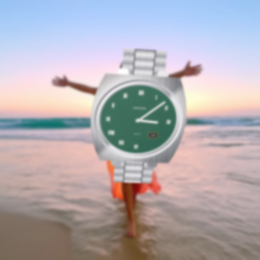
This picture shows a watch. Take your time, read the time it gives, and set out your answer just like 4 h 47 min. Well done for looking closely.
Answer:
3 h 08 min
